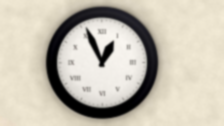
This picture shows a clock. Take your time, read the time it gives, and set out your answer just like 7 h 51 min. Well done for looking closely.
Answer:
12 h 56 min
